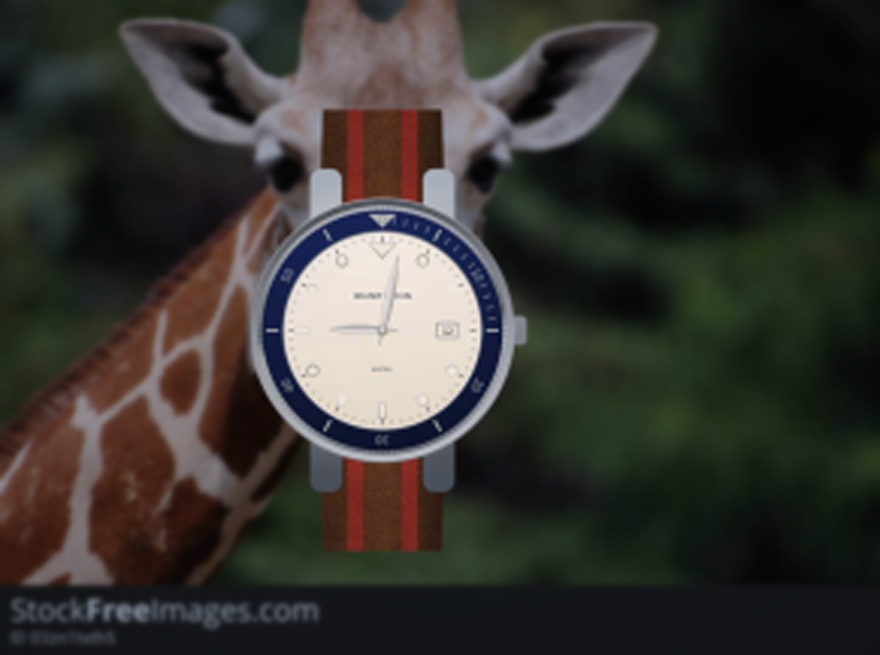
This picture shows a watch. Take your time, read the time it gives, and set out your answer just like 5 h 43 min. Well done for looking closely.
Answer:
9 h 02 min
